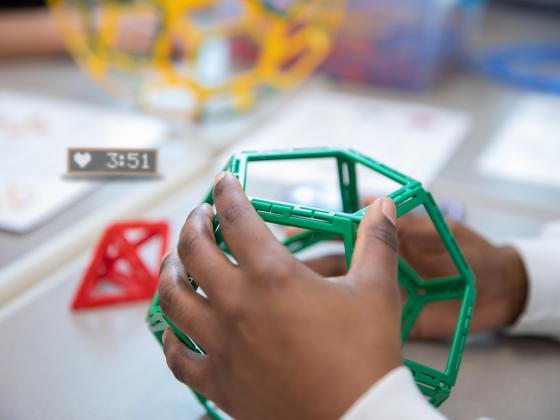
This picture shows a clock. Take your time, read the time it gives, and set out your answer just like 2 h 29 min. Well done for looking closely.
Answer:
3 h 51 min
